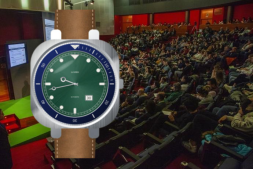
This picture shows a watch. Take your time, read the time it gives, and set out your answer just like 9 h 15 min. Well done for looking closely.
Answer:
9 h 43 min
